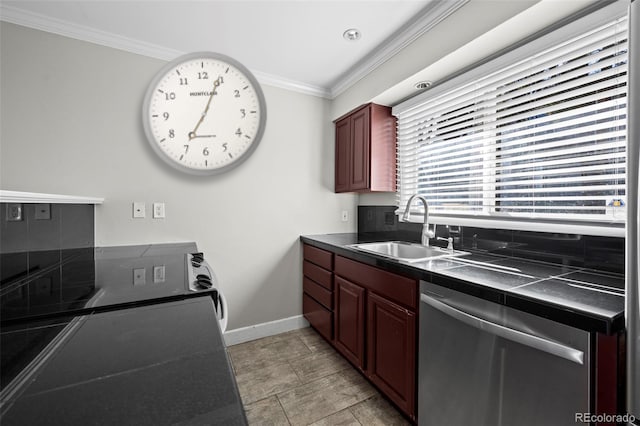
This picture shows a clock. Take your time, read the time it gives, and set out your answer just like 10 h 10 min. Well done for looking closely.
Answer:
7 h 04 min
